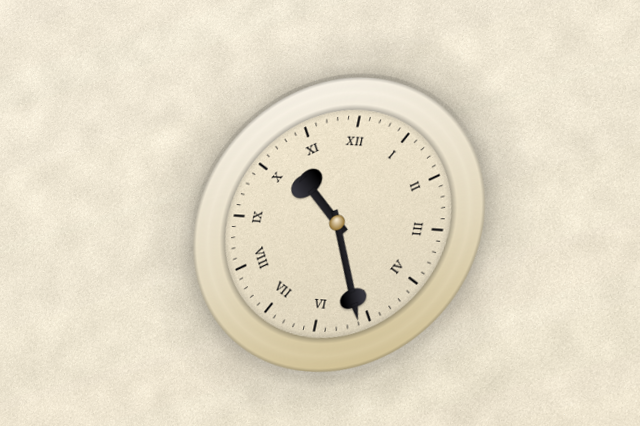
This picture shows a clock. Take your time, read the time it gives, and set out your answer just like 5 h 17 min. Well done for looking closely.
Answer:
10 h 26 min
